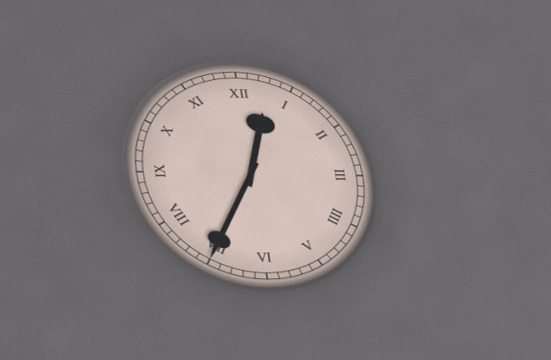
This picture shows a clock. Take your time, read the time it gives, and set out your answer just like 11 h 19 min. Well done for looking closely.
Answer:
12 h 35 min
